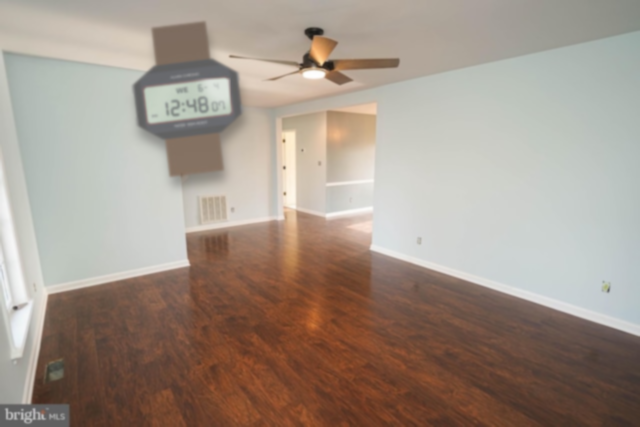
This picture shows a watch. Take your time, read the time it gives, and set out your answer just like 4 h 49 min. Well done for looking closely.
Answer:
12 h 48 min
